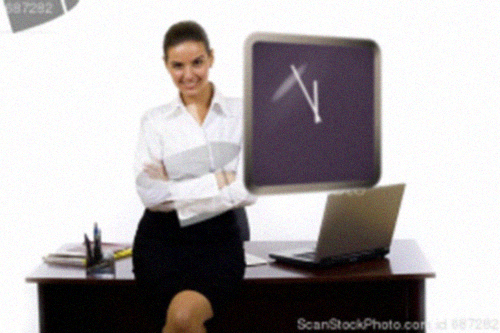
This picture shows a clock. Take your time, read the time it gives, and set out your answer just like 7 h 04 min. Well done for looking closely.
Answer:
11 h 55 min
